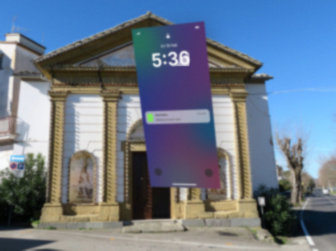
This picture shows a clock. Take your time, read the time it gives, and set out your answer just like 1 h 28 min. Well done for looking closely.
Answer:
5 h 36 min
